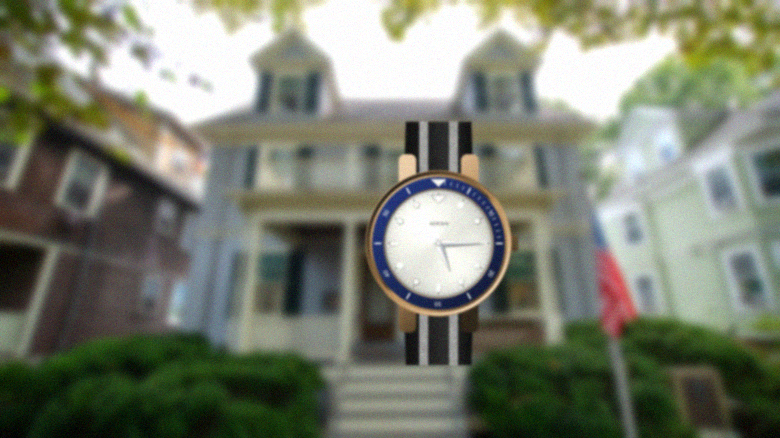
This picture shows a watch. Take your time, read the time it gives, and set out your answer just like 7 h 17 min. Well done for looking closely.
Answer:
5 h 15 min
